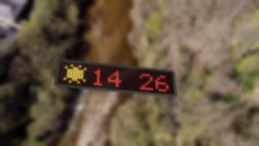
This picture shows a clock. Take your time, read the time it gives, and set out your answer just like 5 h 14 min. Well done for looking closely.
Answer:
14 h 26 min
